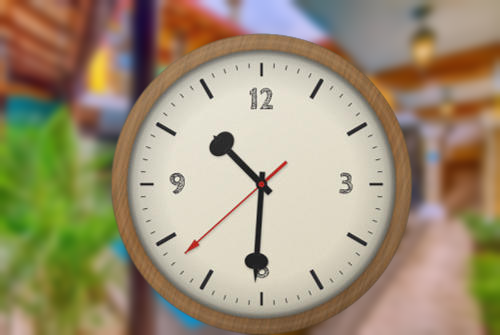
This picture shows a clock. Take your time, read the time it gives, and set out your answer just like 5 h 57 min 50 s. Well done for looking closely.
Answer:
10 h 30 min 38 s
